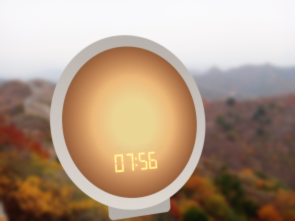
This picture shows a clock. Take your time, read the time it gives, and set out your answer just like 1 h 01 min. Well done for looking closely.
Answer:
7 h 56 min
